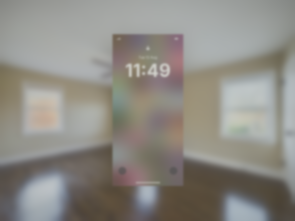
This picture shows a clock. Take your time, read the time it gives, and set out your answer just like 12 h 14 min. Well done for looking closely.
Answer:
11 h 49 min
